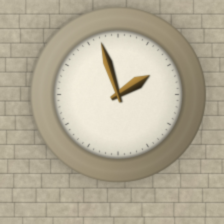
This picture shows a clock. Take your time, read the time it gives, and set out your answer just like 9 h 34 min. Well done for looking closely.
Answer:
1 h 57 min
